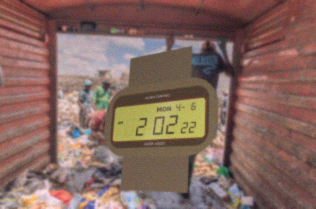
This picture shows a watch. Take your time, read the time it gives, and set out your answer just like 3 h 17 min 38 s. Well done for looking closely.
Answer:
2 h 02 min 22 s
